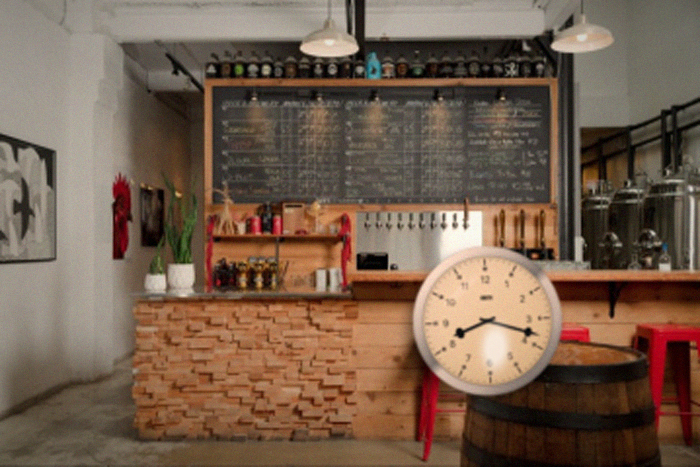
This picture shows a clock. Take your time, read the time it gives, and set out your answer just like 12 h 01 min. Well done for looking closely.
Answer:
8 h 18 min
